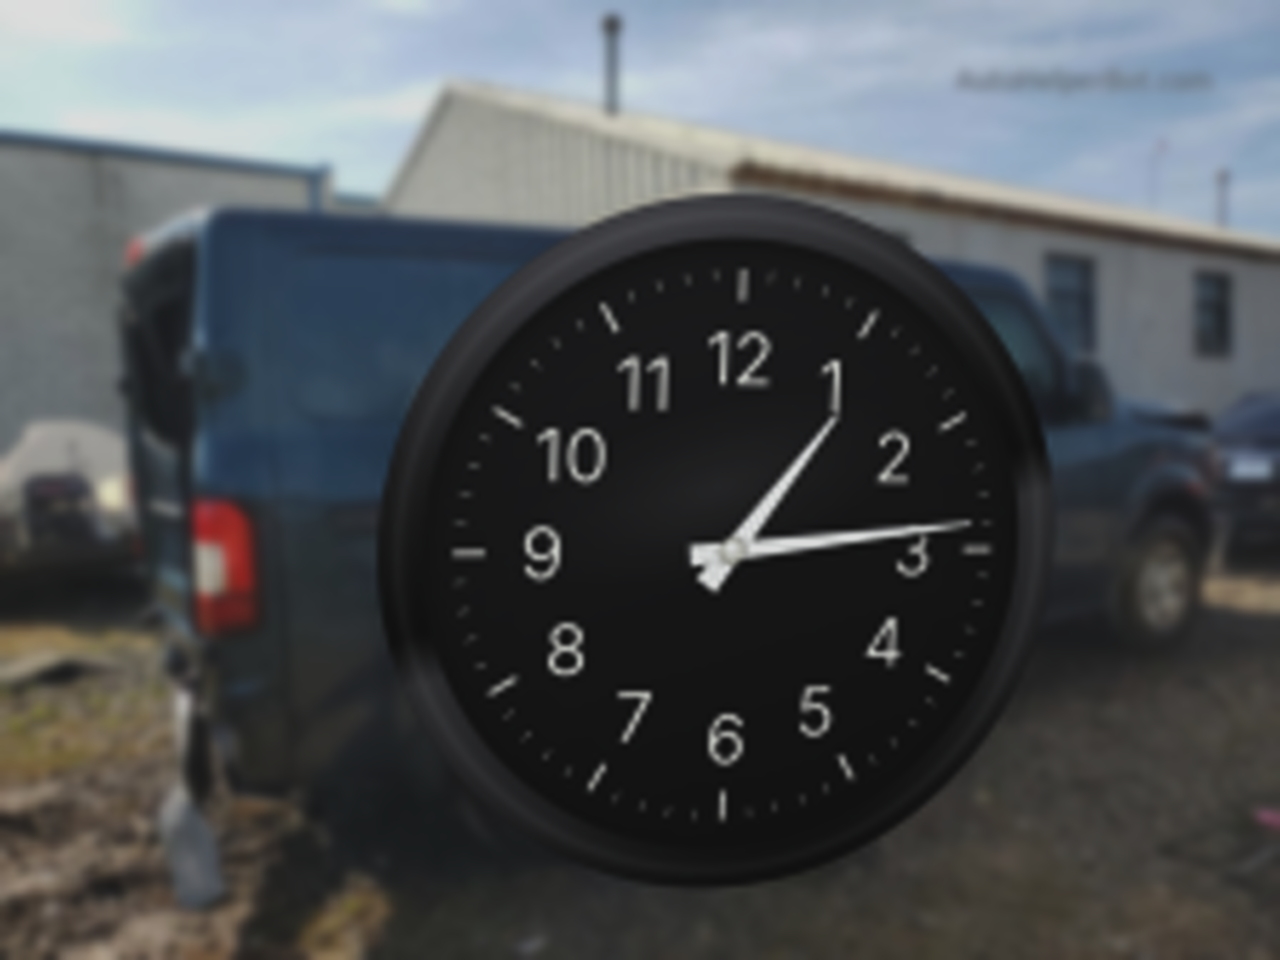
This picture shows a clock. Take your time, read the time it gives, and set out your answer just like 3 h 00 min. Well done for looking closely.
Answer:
1 h 14 min
